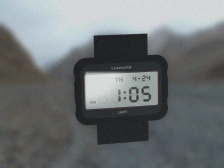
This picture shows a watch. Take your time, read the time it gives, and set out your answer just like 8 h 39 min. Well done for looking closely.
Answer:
1 h 05 min
